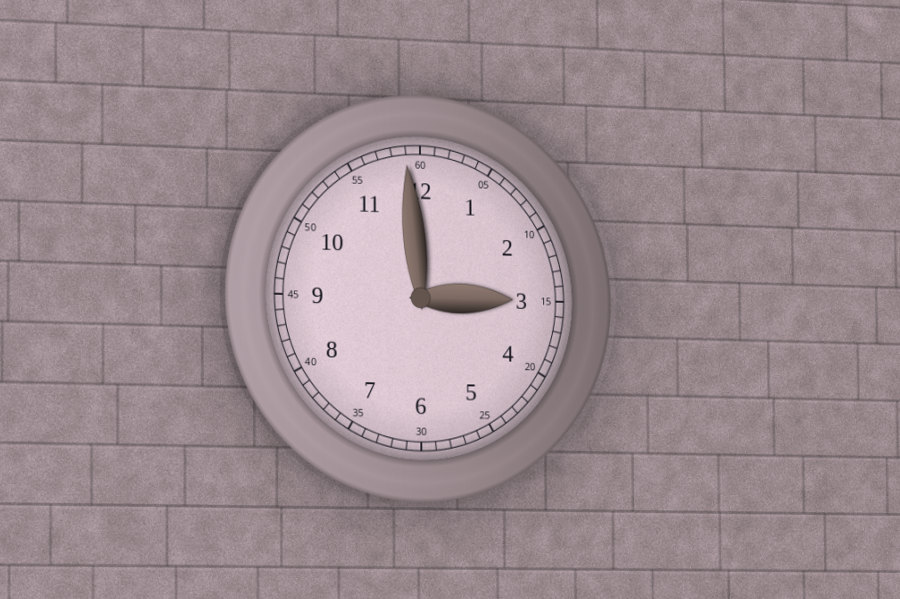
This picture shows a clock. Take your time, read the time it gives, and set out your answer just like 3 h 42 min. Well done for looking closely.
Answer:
2 h 59 min
